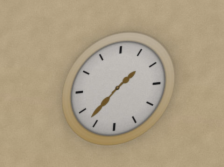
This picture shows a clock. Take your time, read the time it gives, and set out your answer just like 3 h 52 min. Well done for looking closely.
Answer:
1 h 37 min
